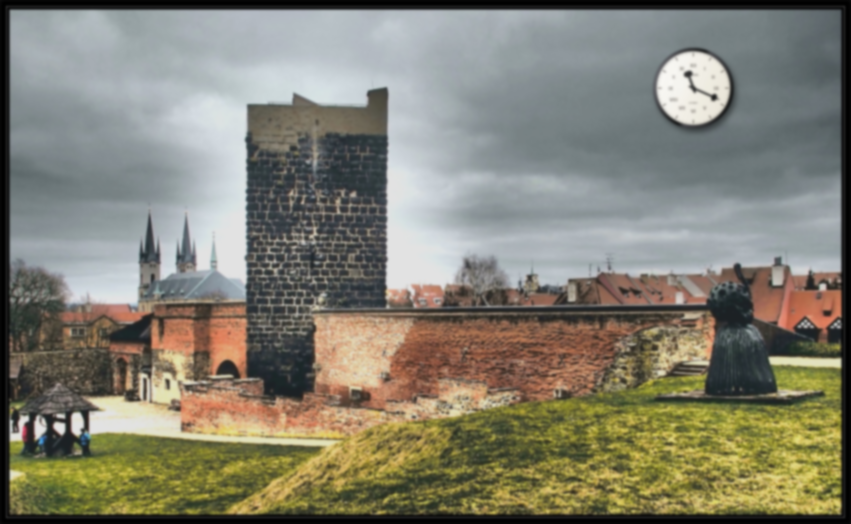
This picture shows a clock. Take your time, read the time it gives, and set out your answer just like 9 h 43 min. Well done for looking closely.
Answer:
11 h 19 min
